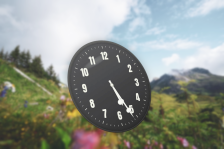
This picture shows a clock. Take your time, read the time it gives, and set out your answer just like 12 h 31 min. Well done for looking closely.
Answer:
5 h 26 min
